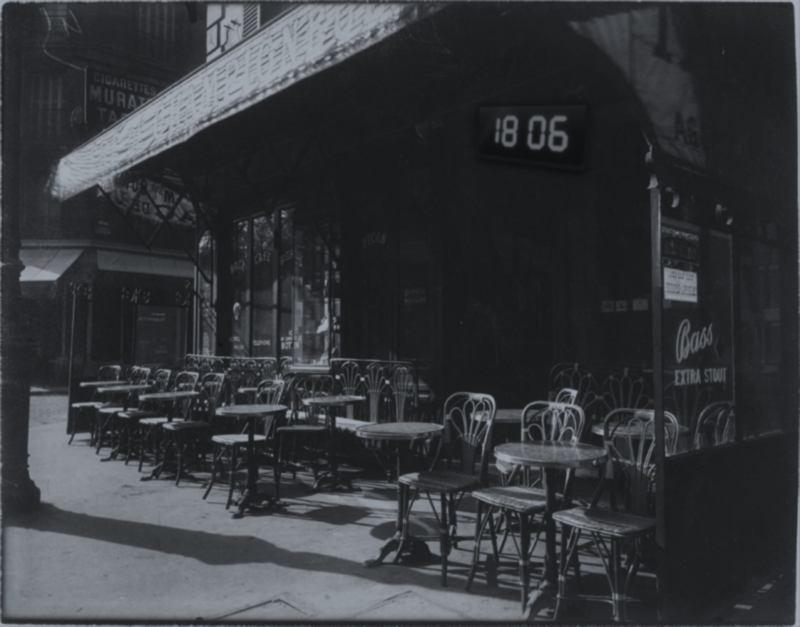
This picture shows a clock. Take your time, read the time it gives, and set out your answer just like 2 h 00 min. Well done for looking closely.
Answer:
18 h 06 min
